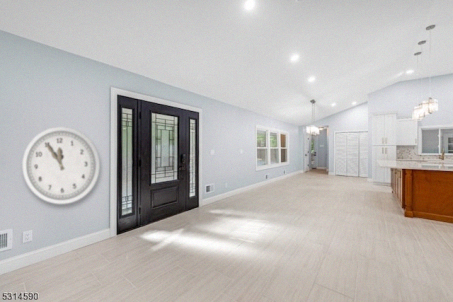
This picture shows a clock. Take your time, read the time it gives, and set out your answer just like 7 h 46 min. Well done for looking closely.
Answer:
11 h 55 min
